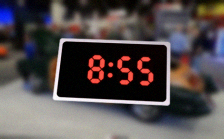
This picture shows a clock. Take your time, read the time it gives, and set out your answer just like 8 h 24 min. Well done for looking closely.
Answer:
8 h 55 min
